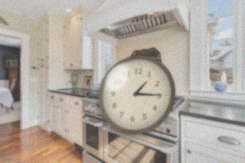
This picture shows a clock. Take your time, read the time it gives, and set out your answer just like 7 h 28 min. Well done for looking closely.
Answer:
1 h 15 min
